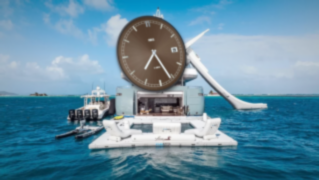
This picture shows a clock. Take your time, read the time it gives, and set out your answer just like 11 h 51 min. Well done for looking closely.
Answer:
7 h 26 min
